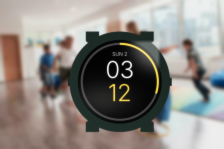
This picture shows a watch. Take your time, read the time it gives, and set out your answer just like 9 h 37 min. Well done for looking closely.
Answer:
3 h 12 min
